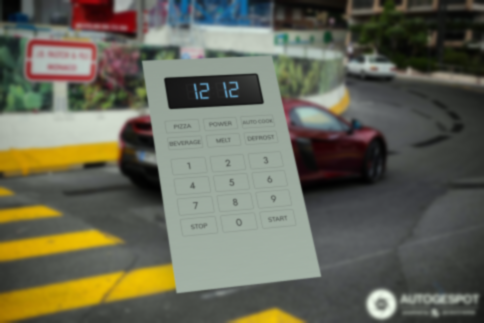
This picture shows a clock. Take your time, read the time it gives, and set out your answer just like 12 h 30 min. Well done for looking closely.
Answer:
12 h 12 min
